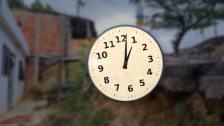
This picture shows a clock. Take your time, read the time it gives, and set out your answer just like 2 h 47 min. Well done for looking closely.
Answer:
1 h 02 min
